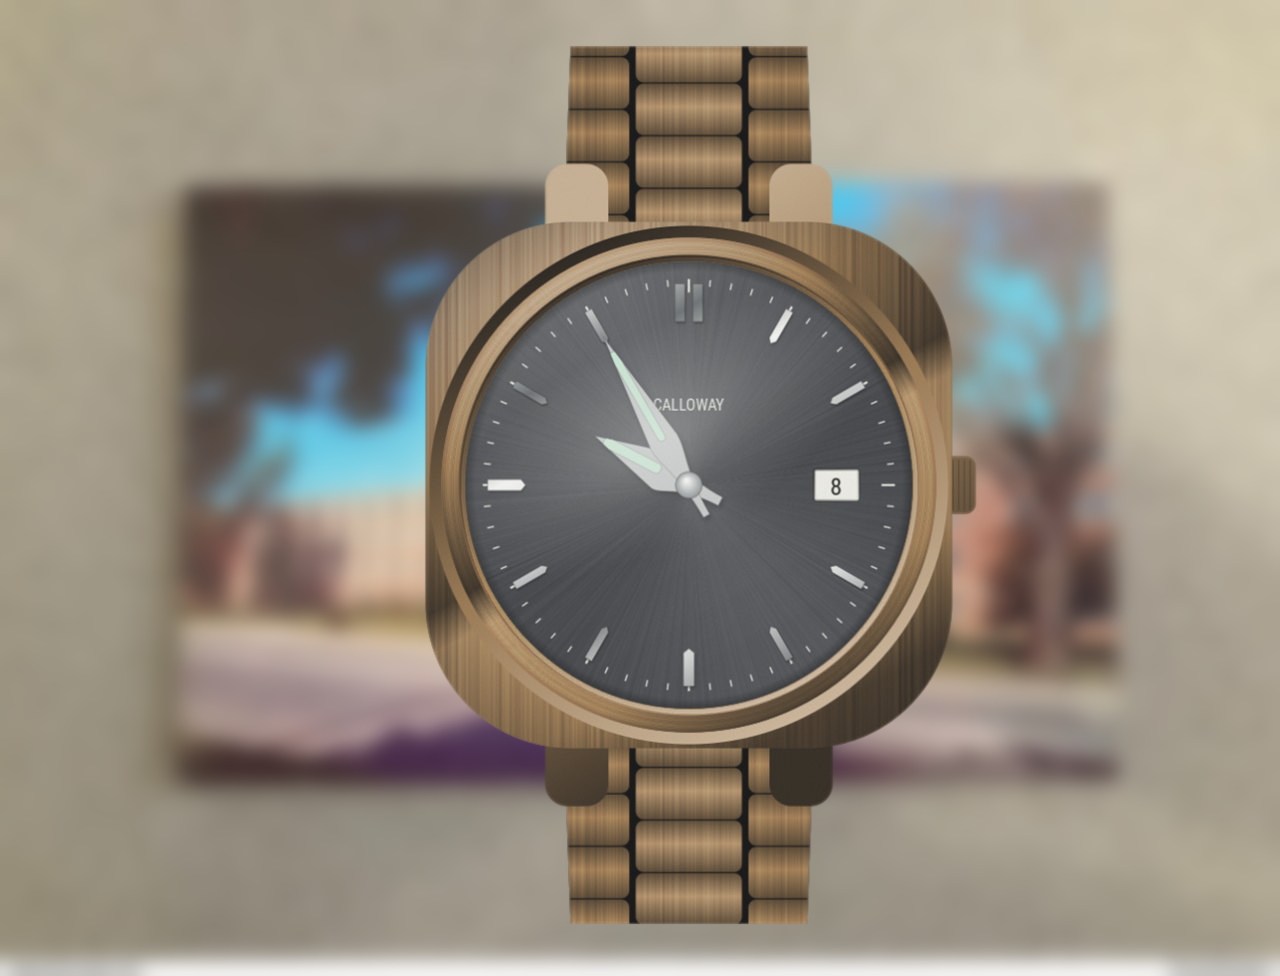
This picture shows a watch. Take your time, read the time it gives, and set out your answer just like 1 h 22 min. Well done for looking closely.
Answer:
9 h 55 min
